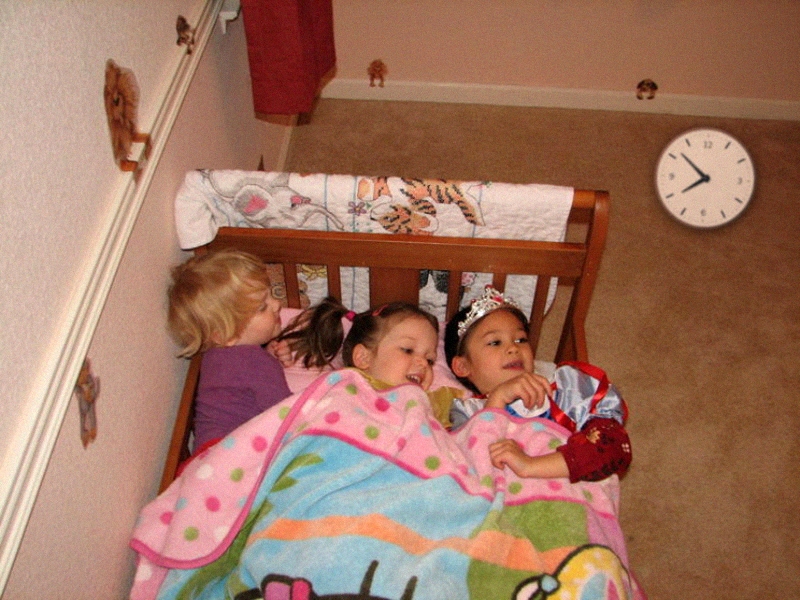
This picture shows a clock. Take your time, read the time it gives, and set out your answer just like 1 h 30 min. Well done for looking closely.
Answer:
7 h 52 min
